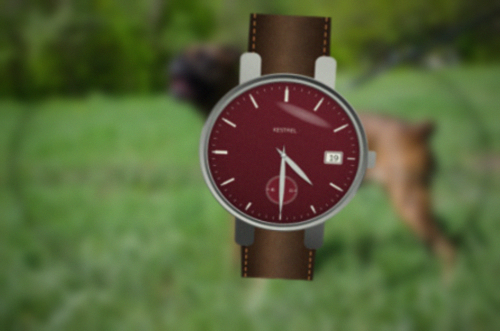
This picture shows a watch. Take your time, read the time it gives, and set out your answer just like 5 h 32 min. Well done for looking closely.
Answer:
4 h 30 min
